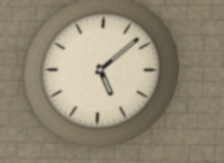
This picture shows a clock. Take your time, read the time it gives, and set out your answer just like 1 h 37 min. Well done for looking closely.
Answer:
5 h 08 min
